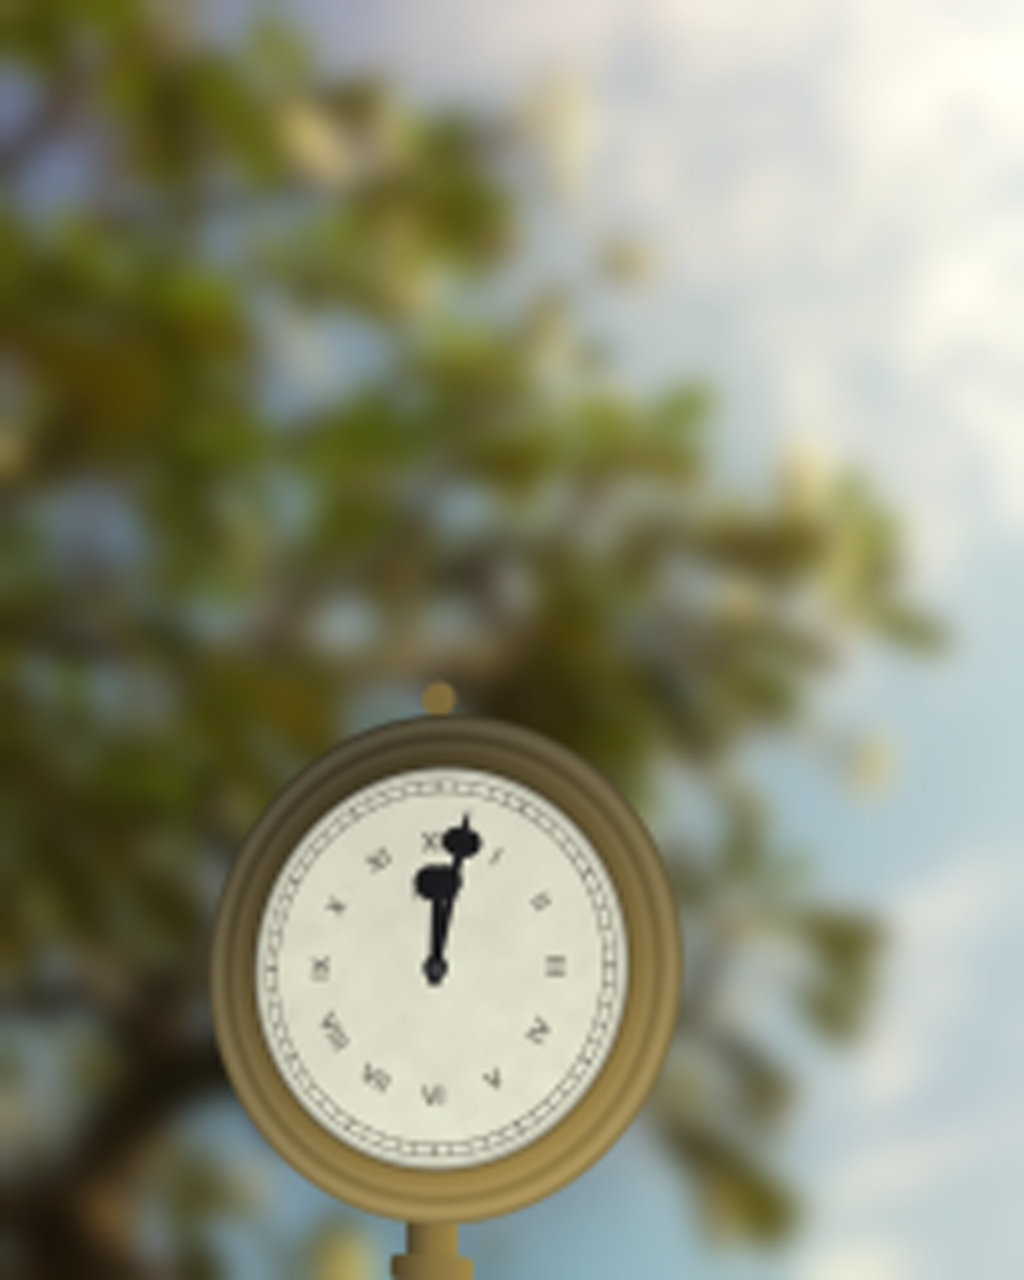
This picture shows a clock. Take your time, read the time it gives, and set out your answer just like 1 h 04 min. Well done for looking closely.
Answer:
12 h 02 min
